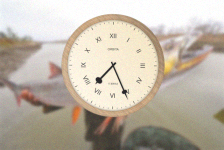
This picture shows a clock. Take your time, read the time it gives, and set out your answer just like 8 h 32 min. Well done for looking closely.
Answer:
7 h 26 min
